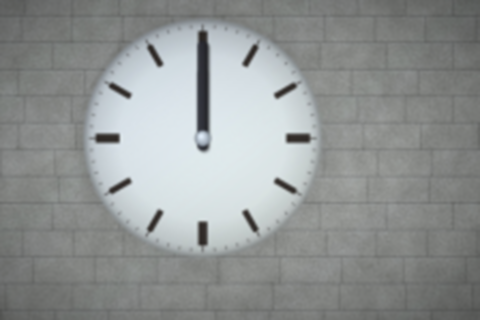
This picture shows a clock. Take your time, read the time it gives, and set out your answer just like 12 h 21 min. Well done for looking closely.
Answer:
12 h 00 min
